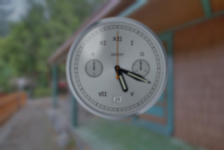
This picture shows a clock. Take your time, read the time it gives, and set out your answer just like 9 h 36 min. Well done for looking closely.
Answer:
5 h 19 min
